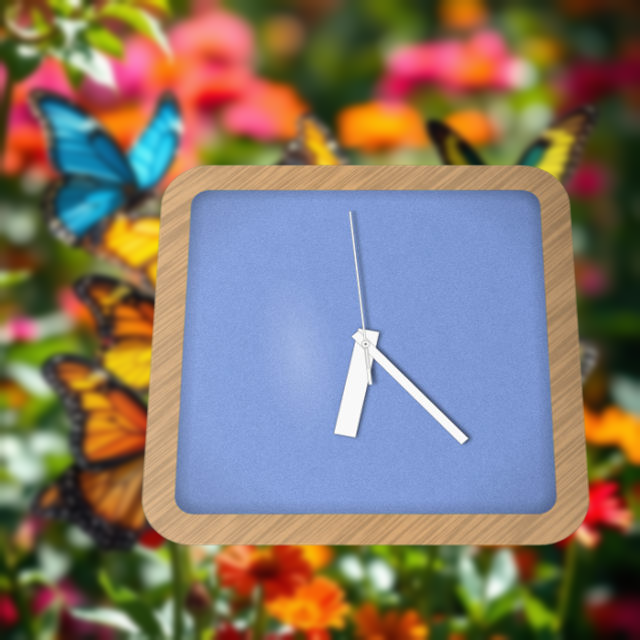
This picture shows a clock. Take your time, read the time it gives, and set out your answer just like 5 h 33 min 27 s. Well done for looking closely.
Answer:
6 h 22 min 59 s
